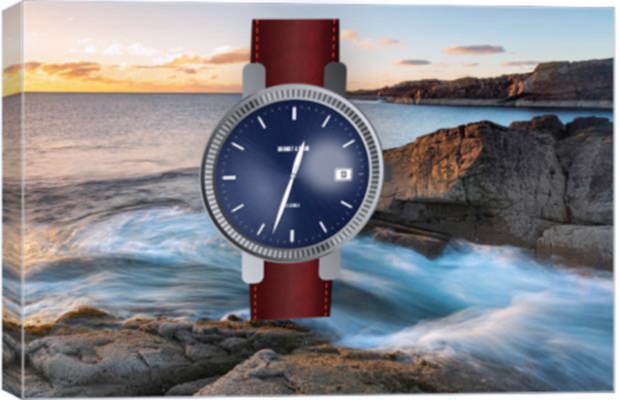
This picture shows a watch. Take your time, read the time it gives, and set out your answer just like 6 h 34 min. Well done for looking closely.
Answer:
12 h 33 min
